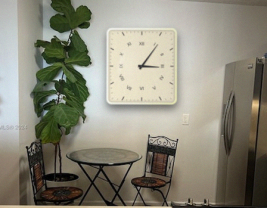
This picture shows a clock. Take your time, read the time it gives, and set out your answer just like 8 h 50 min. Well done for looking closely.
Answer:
3 h 06 min
